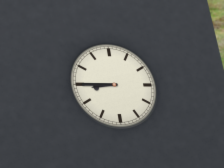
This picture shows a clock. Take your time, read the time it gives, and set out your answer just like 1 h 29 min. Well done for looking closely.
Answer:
8 h 45 min
